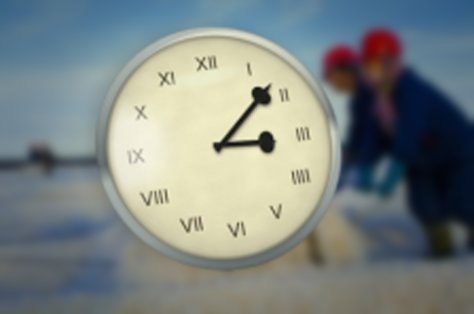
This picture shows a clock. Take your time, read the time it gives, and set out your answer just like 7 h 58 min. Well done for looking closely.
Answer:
3 h 08 min
